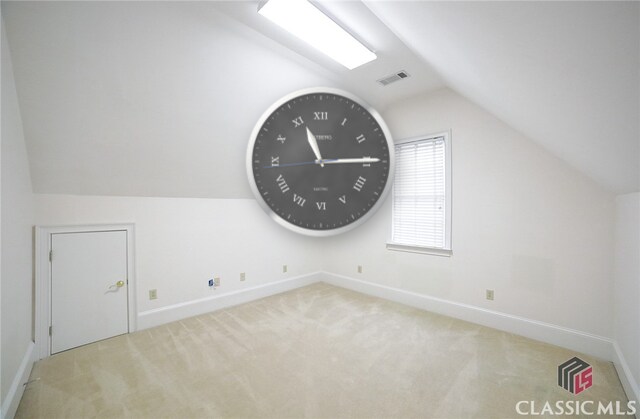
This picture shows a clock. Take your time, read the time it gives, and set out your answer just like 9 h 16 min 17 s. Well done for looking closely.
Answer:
11 h 14 min 44 s
